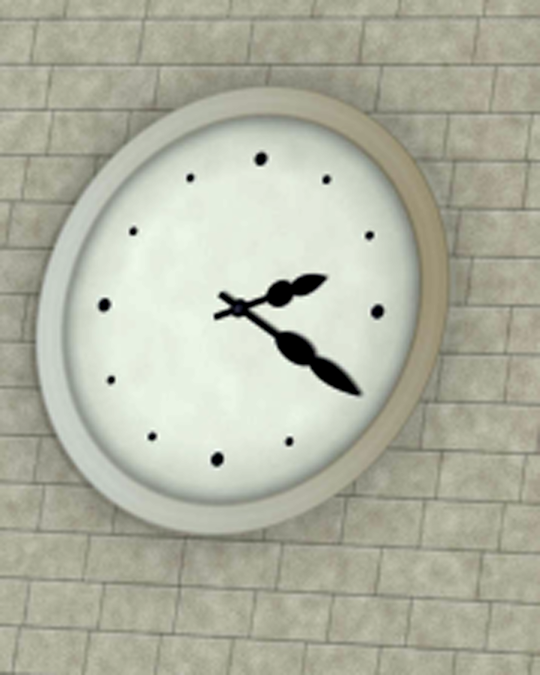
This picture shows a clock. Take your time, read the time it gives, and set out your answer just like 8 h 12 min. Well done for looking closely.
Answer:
2 h 20 min
